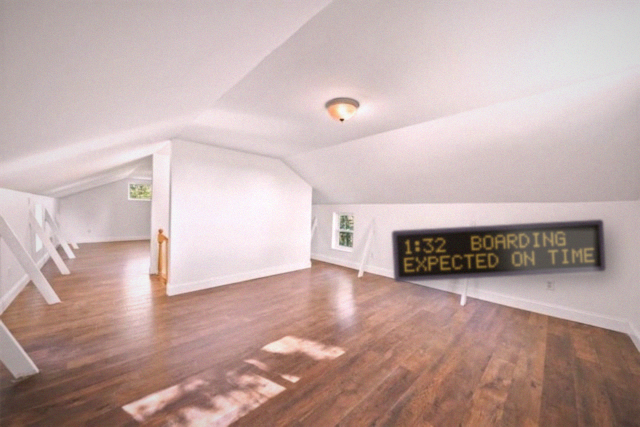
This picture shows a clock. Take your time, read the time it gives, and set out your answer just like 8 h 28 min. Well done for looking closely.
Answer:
1 h 32 min
